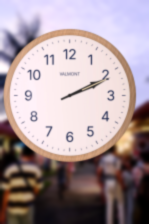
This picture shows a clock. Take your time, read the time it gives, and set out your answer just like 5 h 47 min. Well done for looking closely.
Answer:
2 h 11 min
